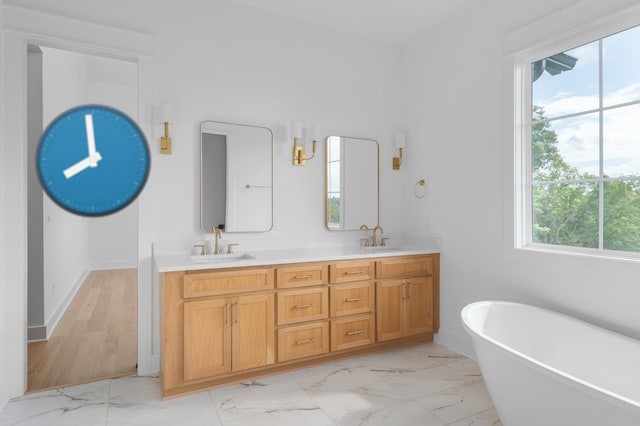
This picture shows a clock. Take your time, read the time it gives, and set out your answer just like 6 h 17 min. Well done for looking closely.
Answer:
7 h 59 min
